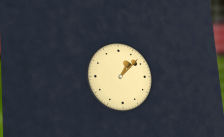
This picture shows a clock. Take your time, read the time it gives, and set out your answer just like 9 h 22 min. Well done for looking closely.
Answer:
1 h 08 min
